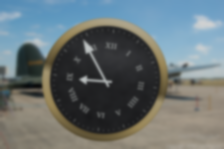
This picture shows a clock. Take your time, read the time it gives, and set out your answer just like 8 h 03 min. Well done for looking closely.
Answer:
8 h 54 min
